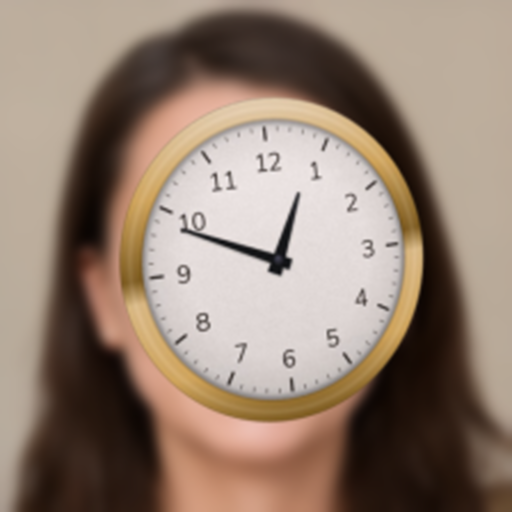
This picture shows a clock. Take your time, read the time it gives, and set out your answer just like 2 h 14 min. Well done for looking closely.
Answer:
12 h 49 min
